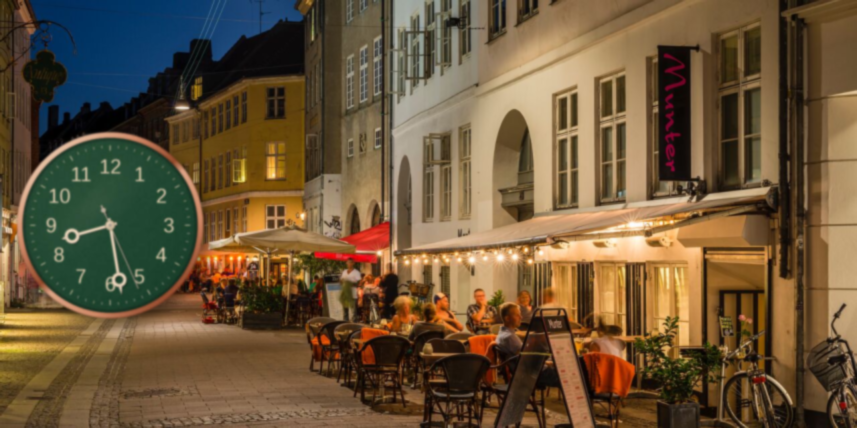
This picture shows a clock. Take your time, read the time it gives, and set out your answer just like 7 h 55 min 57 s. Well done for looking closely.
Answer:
8 h 28 min 26 s
